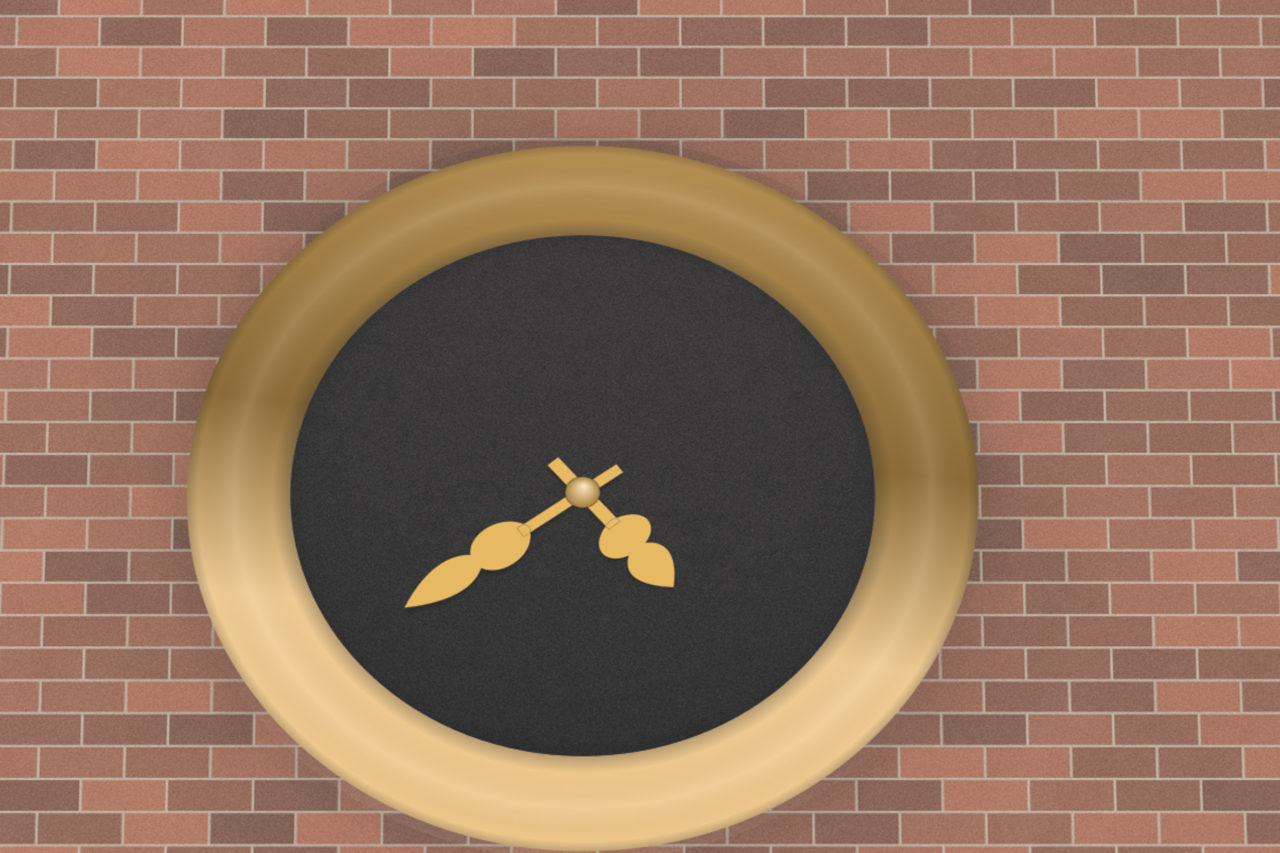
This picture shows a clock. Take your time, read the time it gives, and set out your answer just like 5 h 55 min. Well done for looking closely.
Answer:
4 h 39 min
